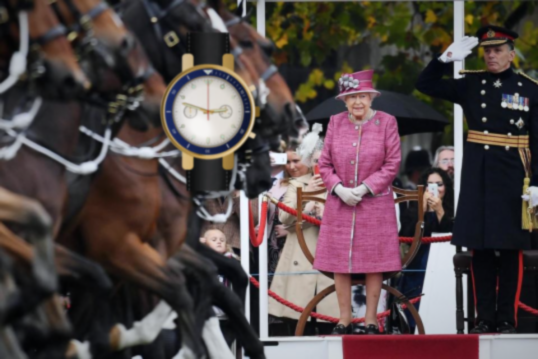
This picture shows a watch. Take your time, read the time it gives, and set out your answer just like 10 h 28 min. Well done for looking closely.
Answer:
2 h 48 min
